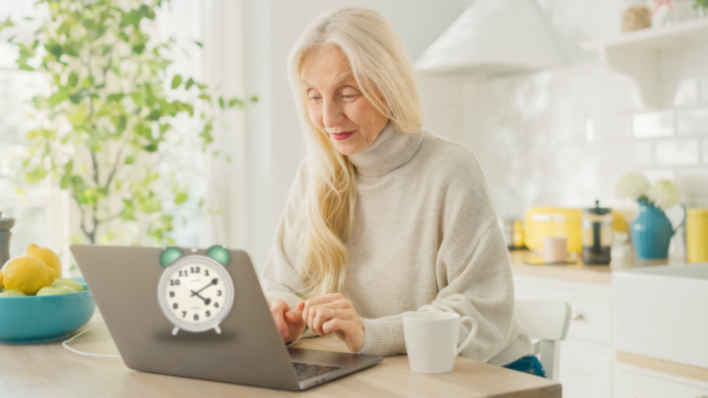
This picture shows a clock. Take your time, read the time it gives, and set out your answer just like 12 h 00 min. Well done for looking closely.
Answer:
4 h 10 min
